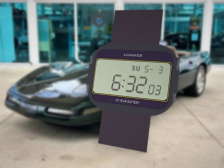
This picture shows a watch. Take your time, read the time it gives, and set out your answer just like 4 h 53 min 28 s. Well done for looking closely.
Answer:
6 h 32 min 03 s
